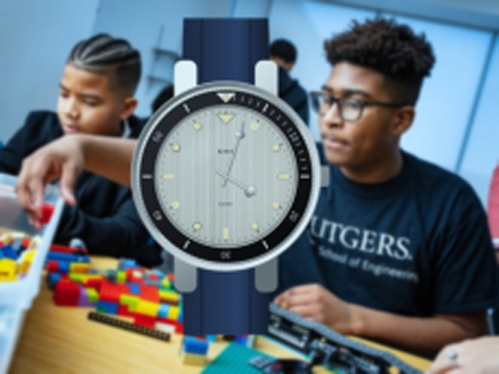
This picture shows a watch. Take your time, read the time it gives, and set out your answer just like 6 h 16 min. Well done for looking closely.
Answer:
4 h 03 min
